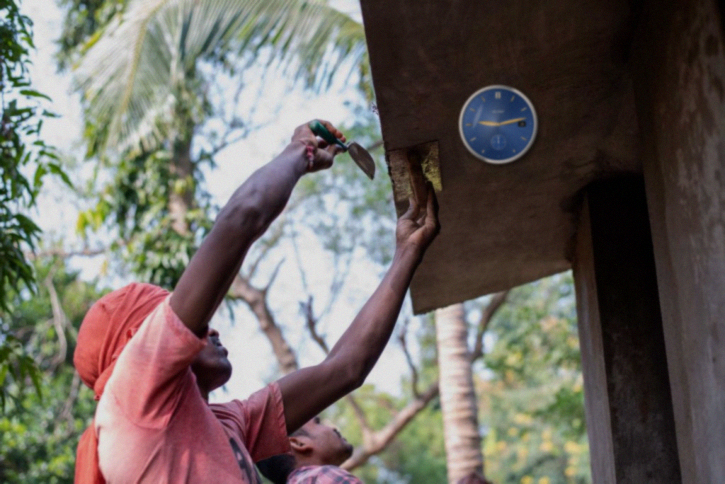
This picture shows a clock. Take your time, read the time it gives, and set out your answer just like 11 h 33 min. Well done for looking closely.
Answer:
9 h 13 min
